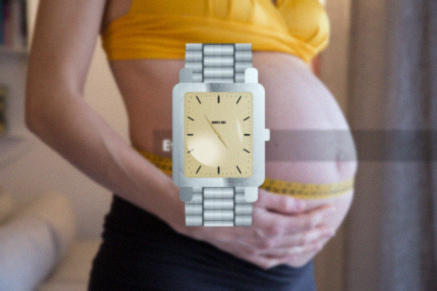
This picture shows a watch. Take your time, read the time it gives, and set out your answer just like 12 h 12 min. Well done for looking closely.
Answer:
4 h 54 min
